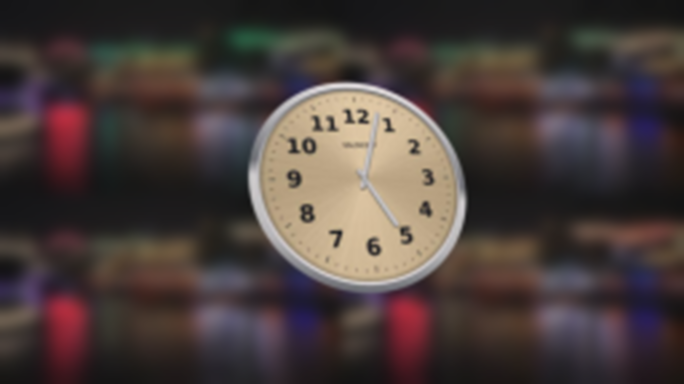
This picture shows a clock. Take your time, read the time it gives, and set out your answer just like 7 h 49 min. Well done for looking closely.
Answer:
5 h 03 min
